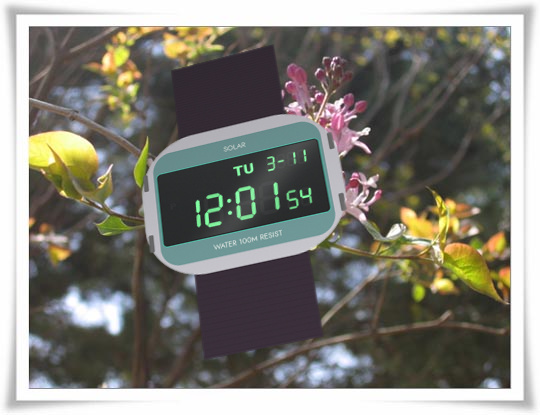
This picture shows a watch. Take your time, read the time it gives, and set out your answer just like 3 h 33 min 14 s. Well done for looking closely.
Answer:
12 h 01 min 54 s
